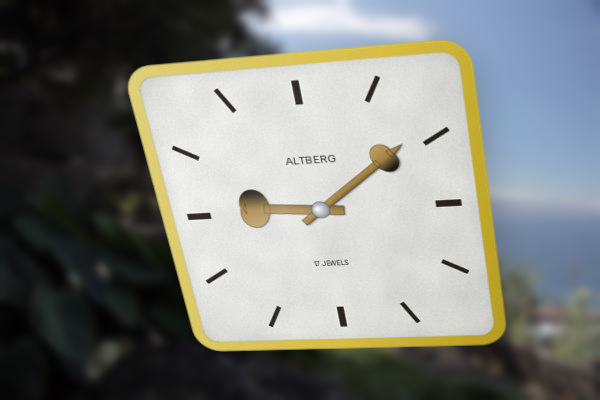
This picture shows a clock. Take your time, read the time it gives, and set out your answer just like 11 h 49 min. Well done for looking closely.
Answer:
9 h 09 min
